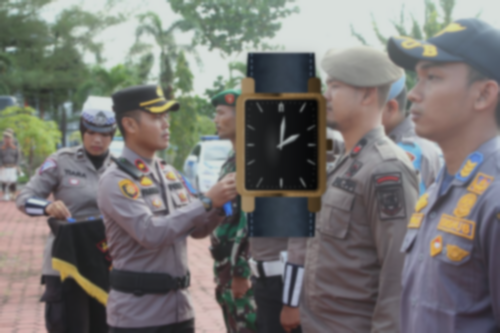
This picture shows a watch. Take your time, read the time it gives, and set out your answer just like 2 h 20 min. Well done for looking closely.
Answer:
2 h 01 min
